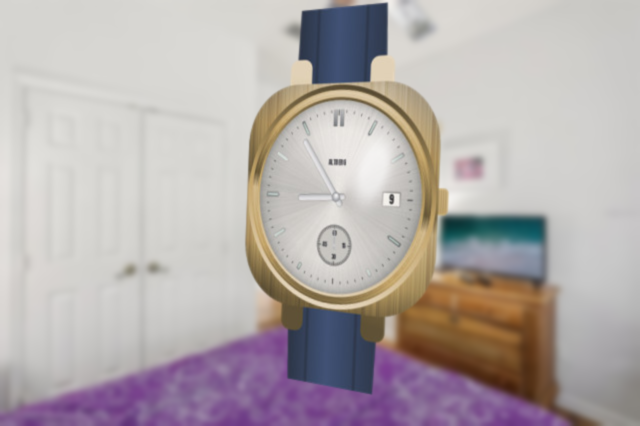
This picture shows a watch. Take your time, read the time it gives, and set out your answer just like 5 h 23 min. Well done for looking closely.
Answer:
8 h 54 min
